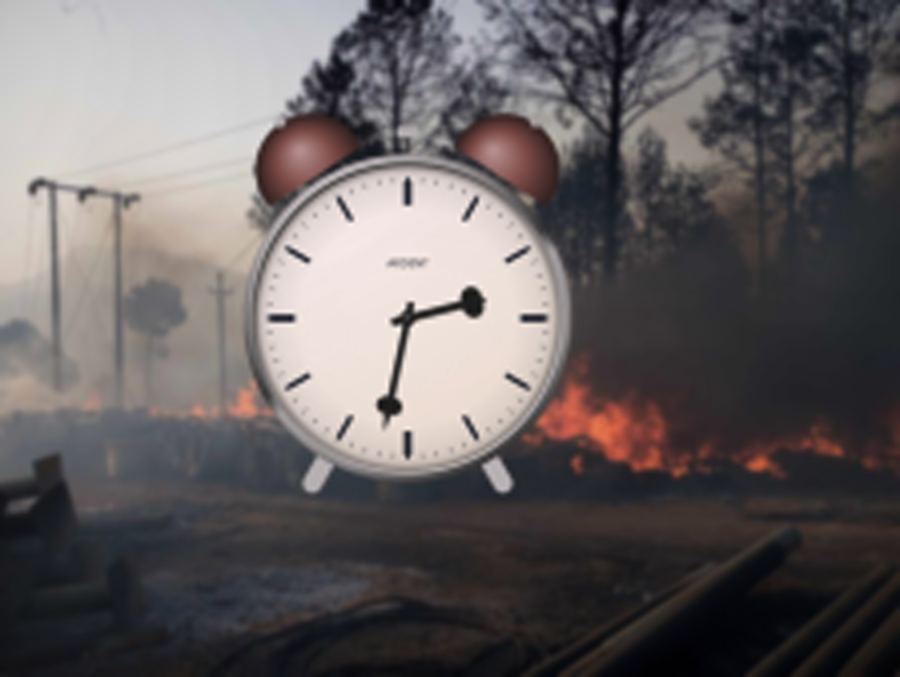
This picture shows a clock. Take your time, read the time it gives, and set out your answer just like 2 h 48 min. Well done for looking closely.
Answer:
2 h 32 min
